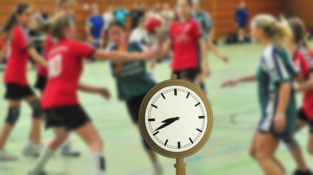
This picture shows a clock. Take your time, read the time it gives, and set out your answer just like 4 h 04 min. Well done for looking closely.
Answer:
8 h 41 min
